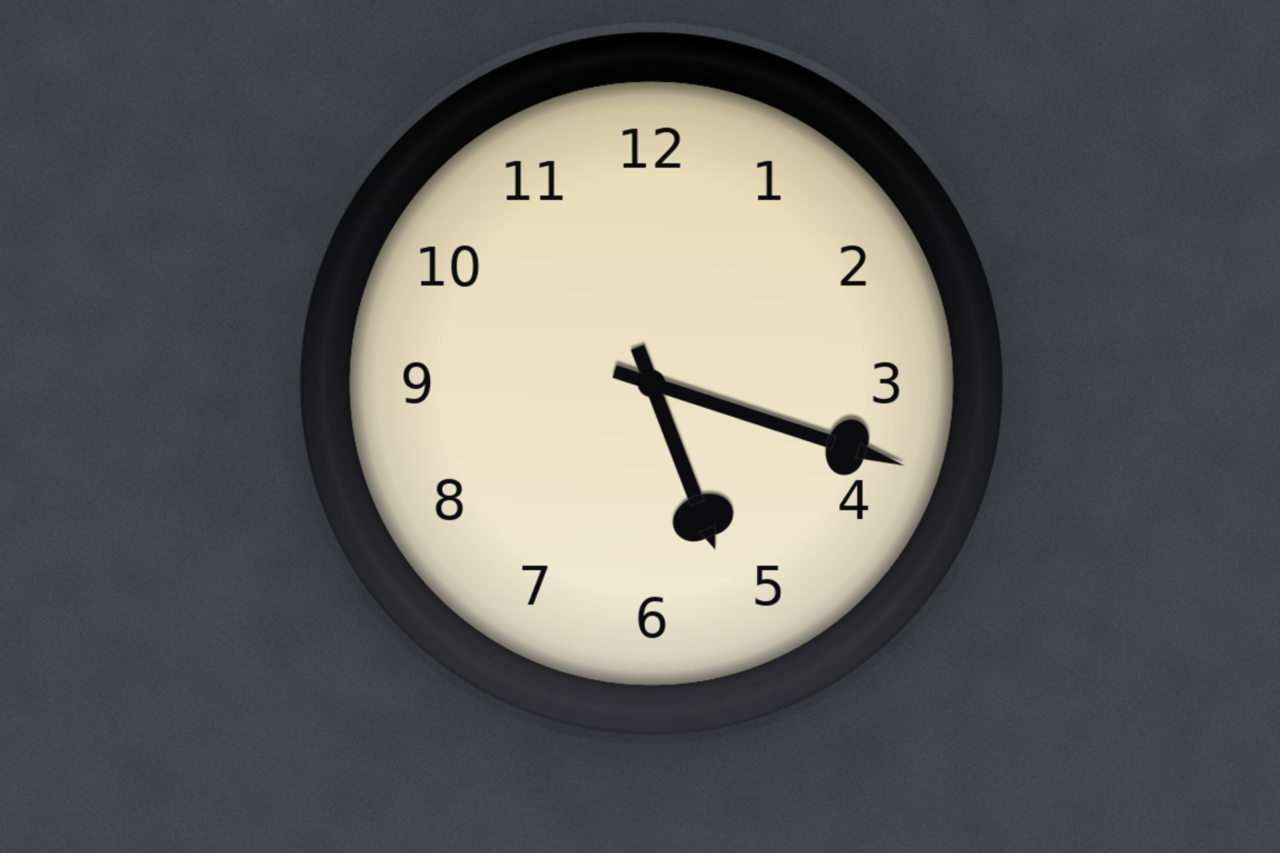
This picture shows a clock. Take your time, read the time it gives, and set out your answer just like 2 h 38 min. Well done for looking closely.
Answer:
5 h 18 min
